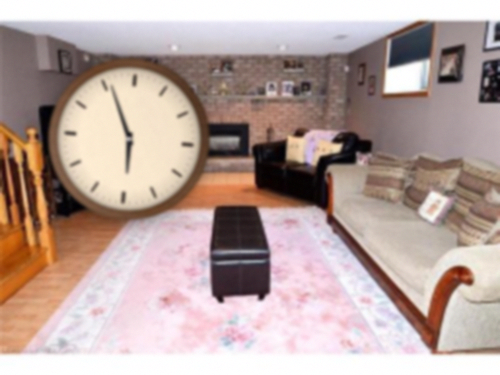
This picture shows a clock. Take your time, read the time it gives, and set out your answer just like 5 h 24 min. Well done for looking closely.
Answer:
5 h 56 min
